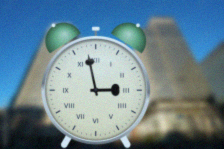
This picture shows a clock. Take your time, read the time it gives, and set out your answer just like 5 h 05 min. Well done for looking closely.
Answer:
2 h 58 min
